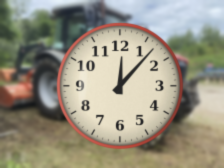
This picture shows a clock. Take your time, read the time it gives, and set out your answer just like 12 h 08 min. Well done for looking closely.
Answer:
12 h 07 min
